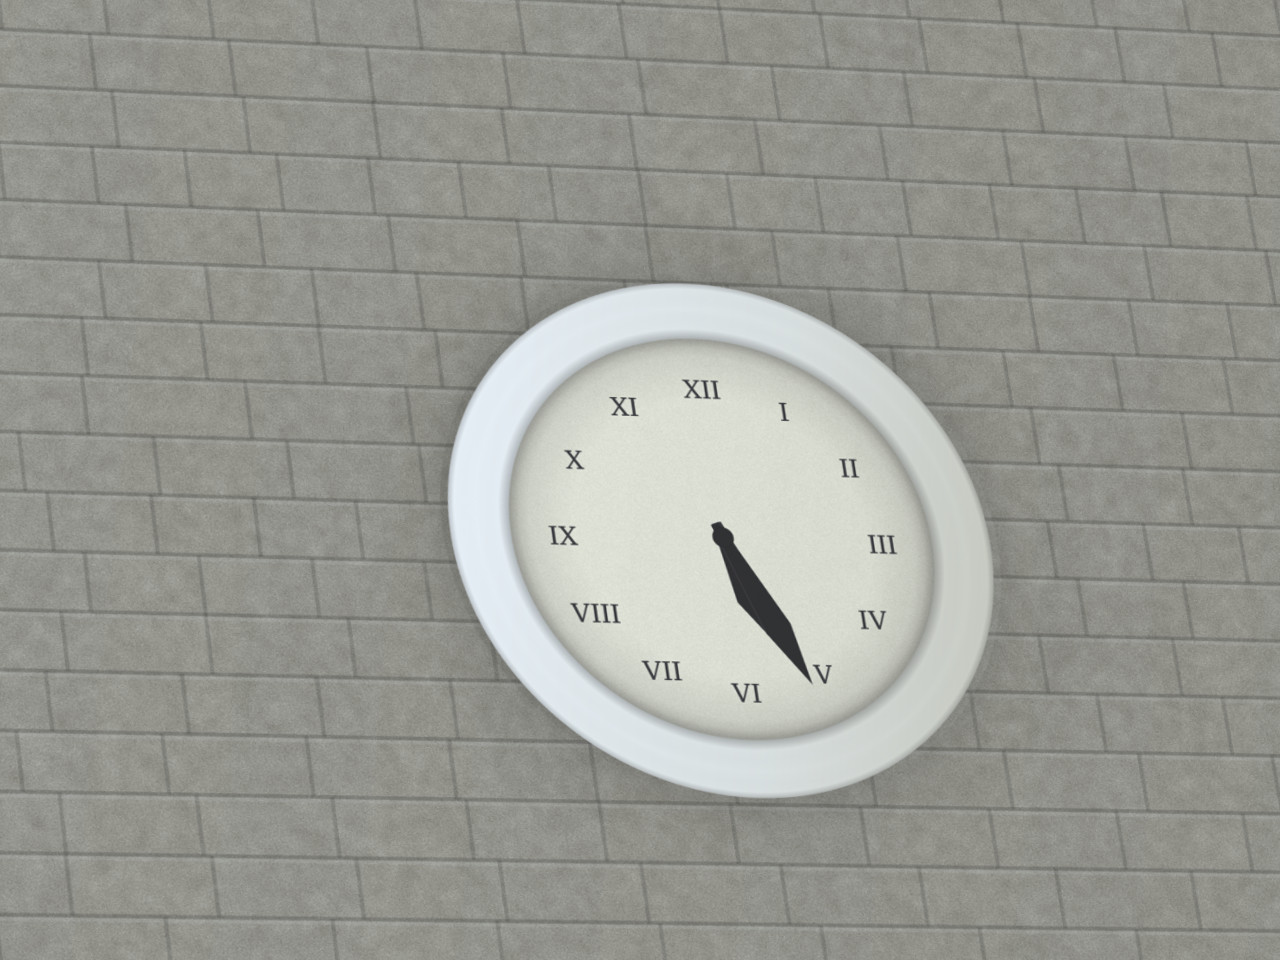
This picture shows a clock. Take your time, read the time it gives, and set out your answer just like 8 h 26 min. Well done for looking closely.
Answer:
5 h 26 min
